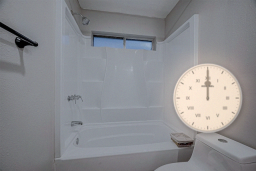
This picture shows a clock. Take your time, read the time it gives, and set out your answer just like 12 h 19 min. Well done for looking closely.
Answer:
12 h 00 min
